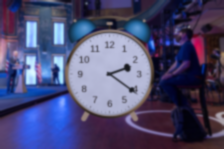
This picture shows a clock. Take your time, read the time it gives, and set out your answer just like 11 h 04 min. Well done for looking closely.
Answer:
2 h 21 min
